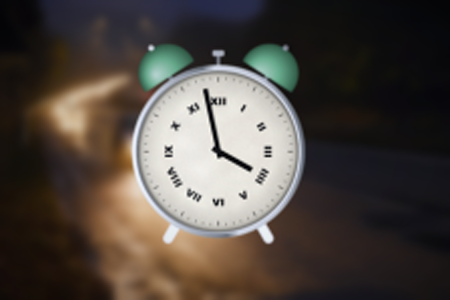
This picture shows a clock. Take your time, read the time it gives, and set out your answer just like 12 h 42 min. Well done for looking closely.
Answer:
3 h 58 min
